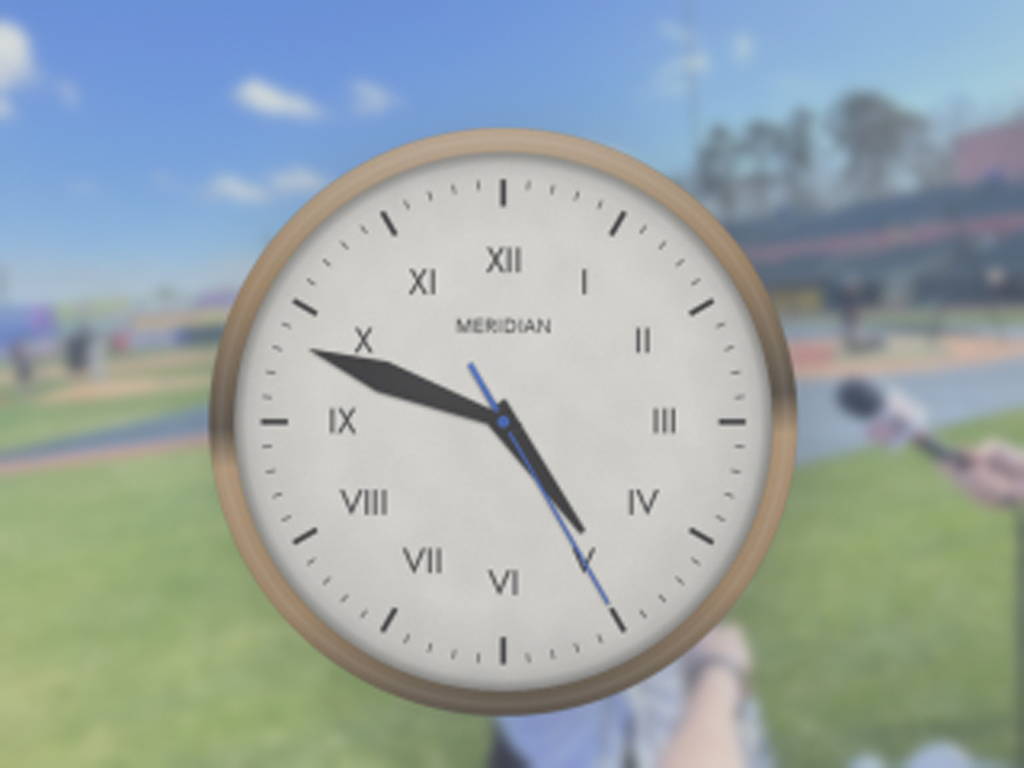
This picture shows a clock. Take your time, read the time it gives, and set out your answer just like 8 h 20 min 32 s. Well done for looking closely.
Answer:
4 h 48 min 25 s
